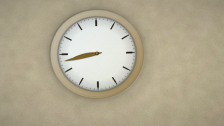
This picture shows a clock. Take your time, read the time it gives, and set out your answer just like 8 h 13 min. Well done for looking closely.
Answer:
8 h 43 min
